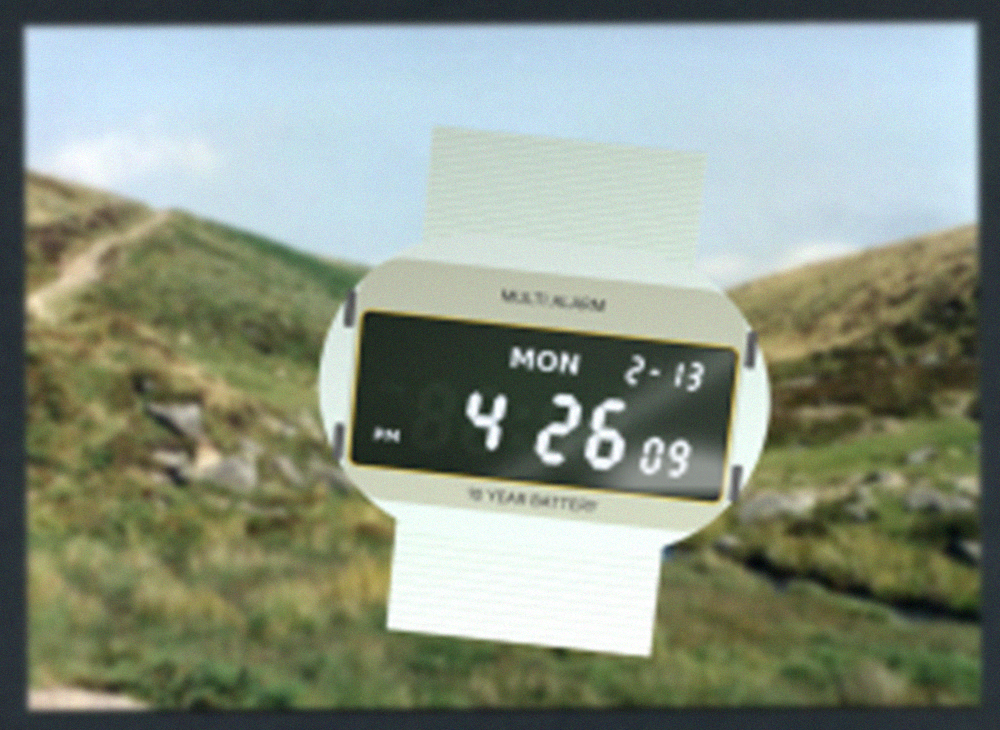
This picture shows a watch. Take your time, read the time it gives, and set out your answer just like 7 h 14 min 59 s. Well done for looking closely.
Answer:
4 h 26 min 09 s
